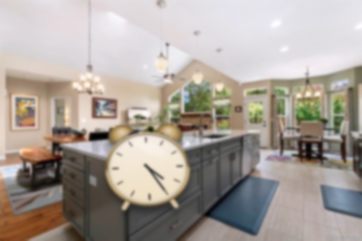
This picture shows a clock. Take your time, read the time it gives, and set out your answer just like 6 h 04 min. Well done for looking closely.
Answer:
4 h 25 min
